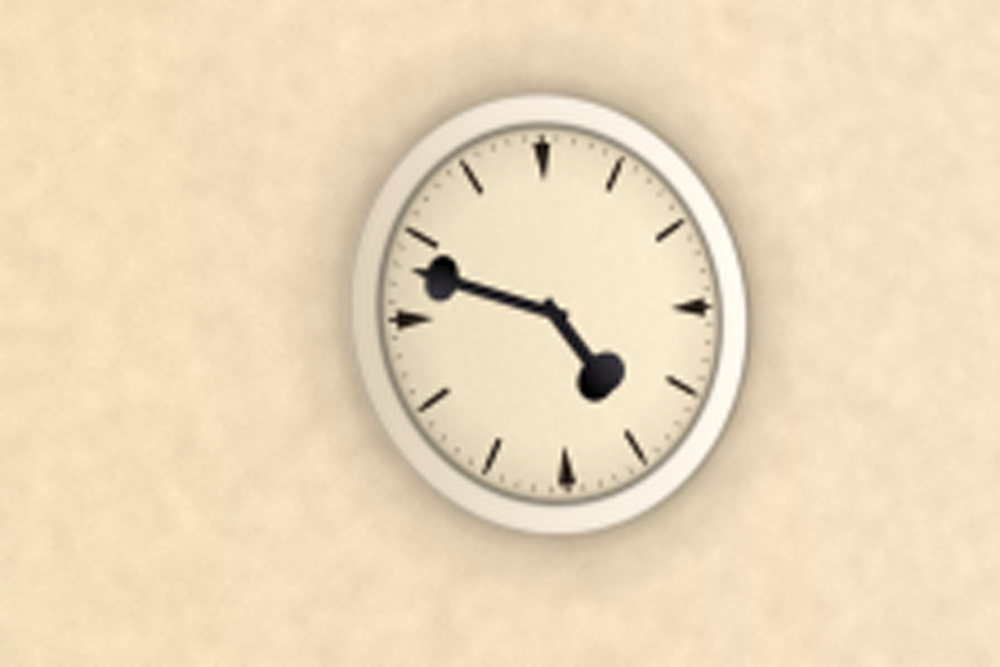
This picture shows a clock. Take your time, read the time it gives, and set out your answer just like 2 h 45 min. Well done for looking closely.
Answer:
4 h 48 min
